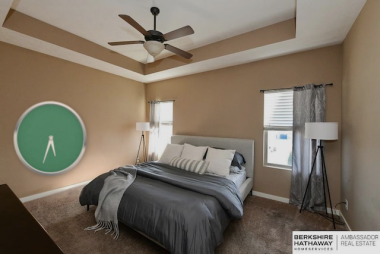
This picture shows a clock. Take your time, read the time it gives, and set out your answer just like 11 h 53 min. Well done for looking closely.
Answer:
5 h 33 min
